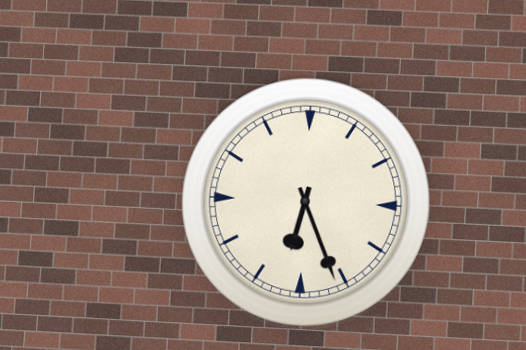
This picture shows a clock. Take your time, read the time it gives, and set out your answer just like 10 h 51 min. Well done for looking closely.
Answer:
6 h 26 min
